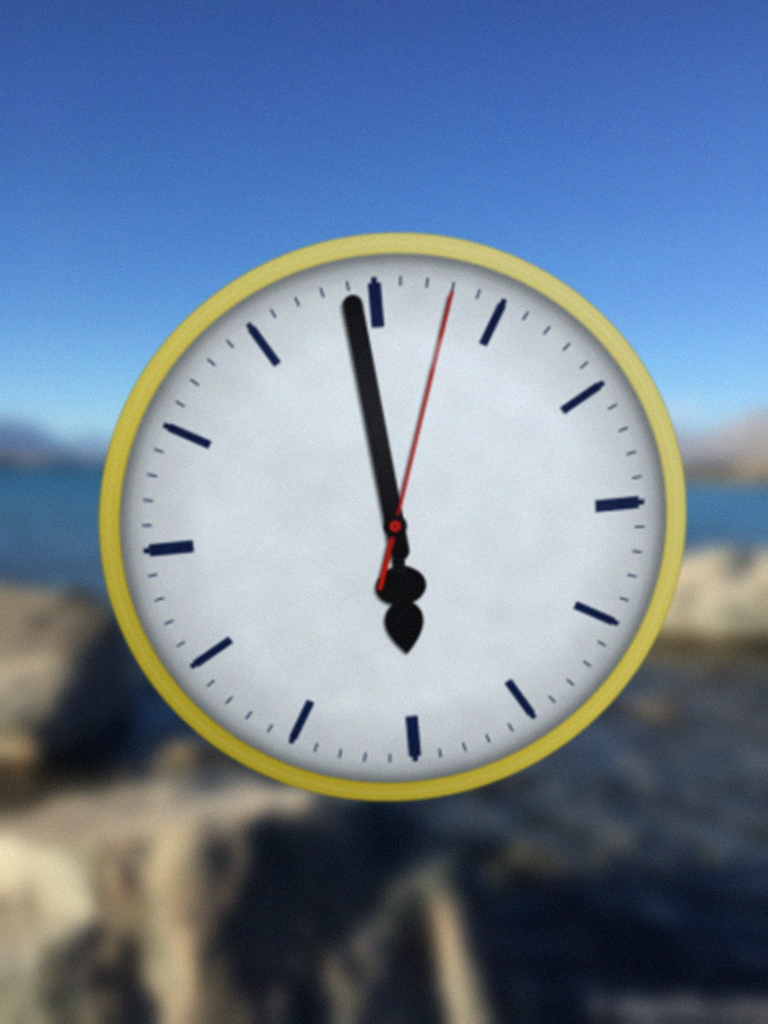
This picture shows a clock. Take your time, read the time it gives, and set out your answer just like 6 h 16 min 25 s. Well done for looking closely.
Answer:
5 h 59 min 03 s
